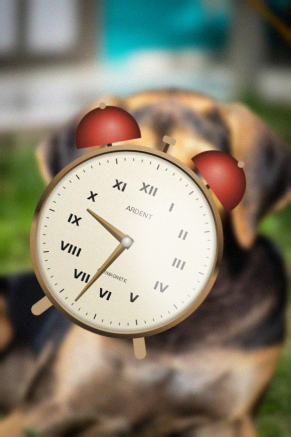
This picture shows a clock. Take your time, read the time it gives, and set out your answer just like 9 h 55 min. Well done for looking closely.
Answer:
9 h 33 min
